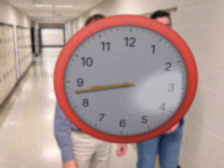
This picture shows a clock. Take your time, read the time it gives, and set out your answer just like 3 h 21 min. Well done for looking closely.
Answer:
8 h 43 min
